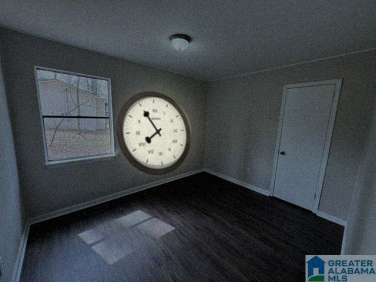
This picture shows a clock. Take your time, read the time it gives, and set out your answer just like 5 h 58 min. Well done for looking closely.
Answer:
7 h 55 min
